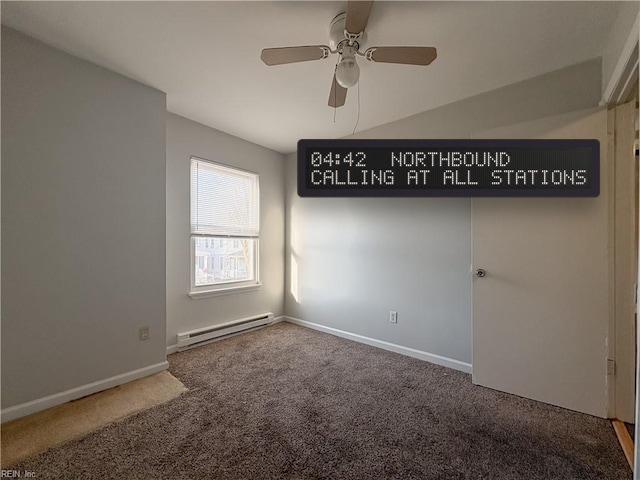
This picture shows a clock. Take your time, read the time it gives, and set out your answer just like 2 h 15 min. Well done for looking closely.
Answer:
4 h 42 min
